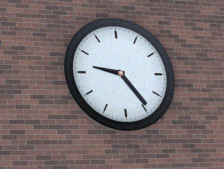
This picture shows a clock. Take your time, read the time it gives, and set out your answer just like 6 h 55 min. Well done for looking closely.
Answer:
9 h 24 min
